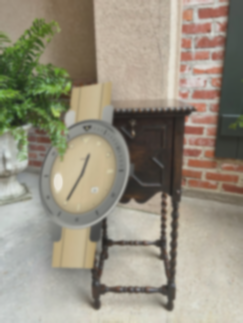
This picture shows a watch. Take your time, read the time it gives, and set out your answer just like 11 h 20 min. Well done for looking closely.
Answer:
12 h 35 min
